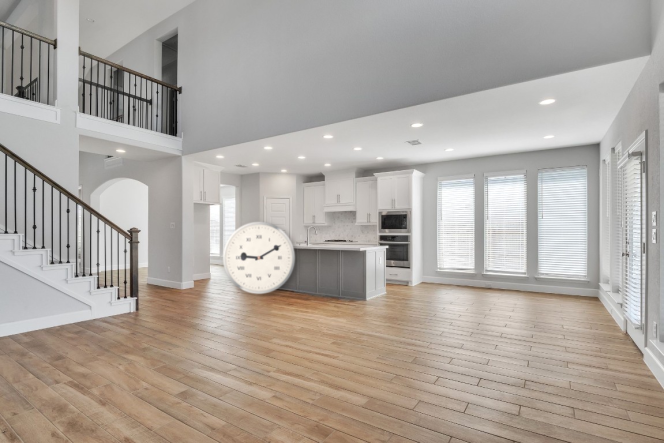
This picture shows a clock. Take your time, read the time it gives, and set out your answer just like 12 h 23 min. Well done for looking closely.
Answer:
9 h 10 min
